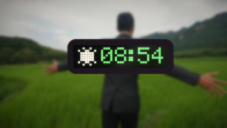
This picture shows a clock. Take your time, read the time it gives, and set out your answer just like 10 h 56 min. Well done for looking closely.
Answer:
8 h 54 min
